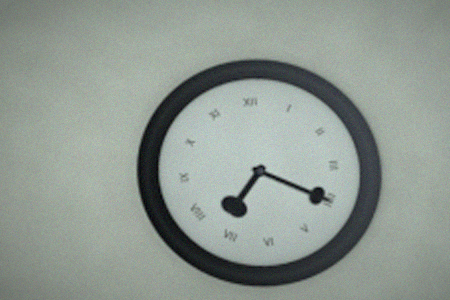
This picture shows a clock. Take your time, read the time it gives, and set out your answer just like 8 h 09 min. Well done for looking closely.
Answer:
7 h 20 min
